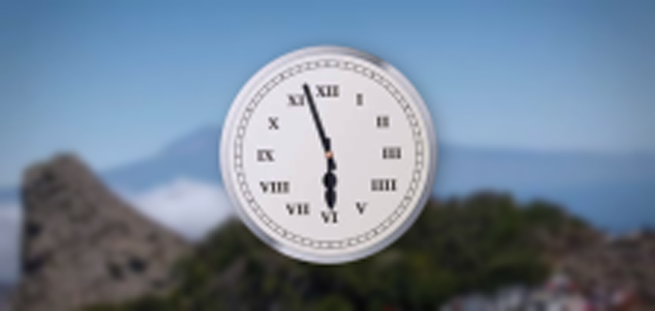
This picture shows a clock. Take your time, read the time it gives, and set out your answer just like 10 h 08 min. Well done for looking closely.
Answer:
5 h 57 min
